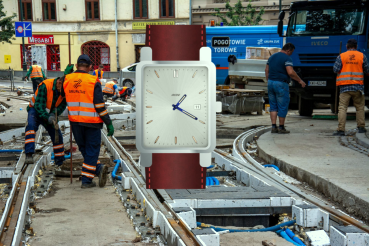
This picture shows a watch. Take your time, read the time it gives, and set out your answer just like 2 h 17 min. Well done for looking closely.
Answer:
1 h 20 min
